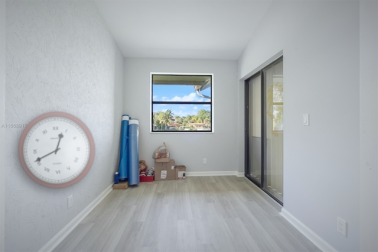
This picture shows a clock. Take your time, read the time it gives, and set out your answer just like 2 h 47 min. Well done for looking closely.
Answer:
12 h 41 min
